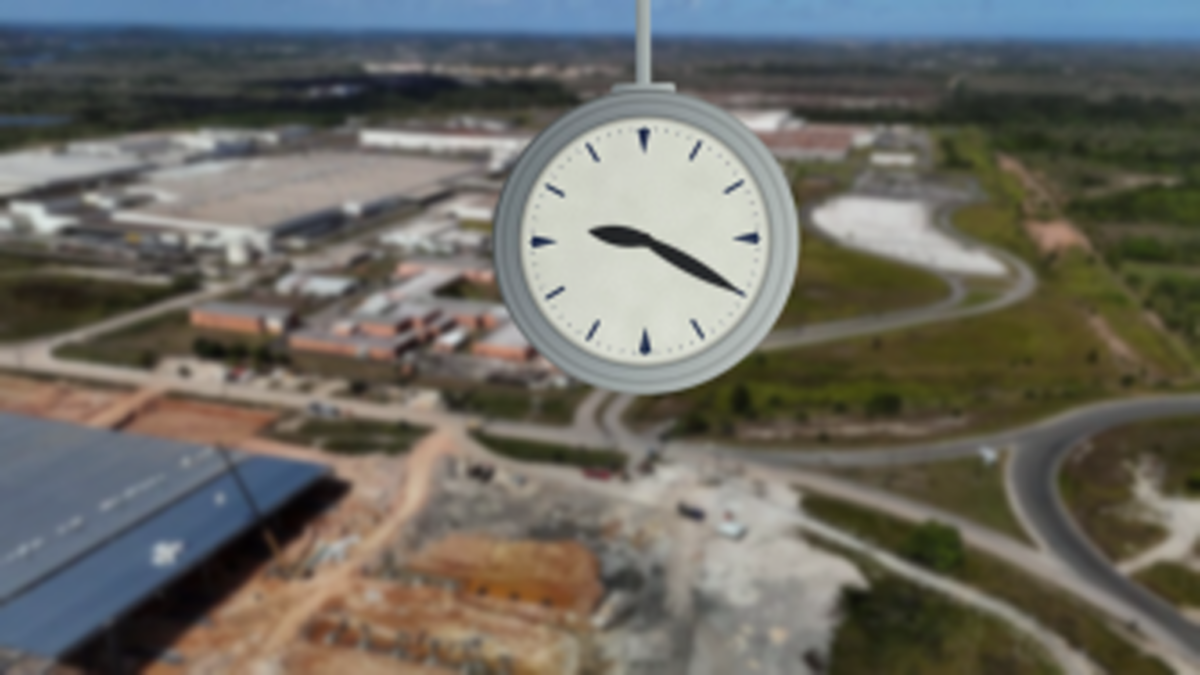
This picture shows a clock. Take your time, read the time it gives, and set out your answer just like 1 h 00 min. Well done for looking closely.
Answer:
9 h 20 min
